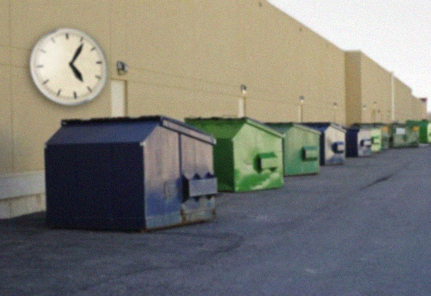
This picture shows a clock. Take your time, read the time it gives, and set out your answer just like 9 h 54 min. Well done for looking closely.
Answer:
5 h 06 min
